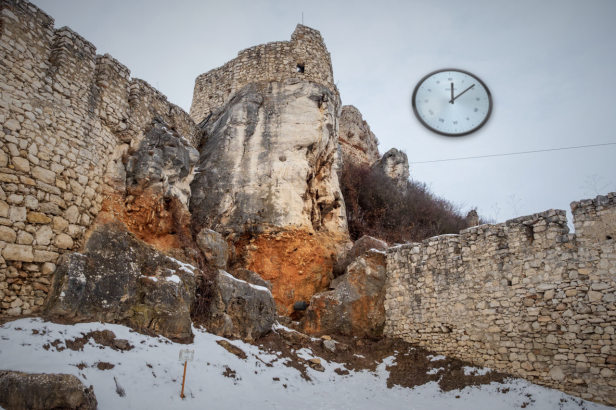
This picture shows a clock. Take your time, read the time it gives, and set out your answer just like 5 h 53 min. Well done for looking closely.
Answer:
12 h 09 min
